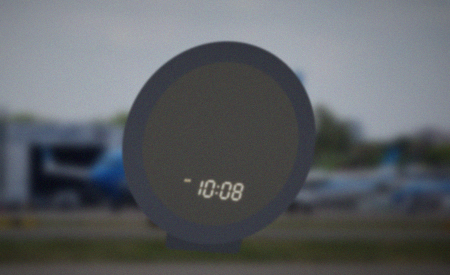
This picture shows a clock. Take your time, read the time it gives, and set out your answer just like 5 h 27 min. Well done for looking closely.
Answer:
10 h 08 min
